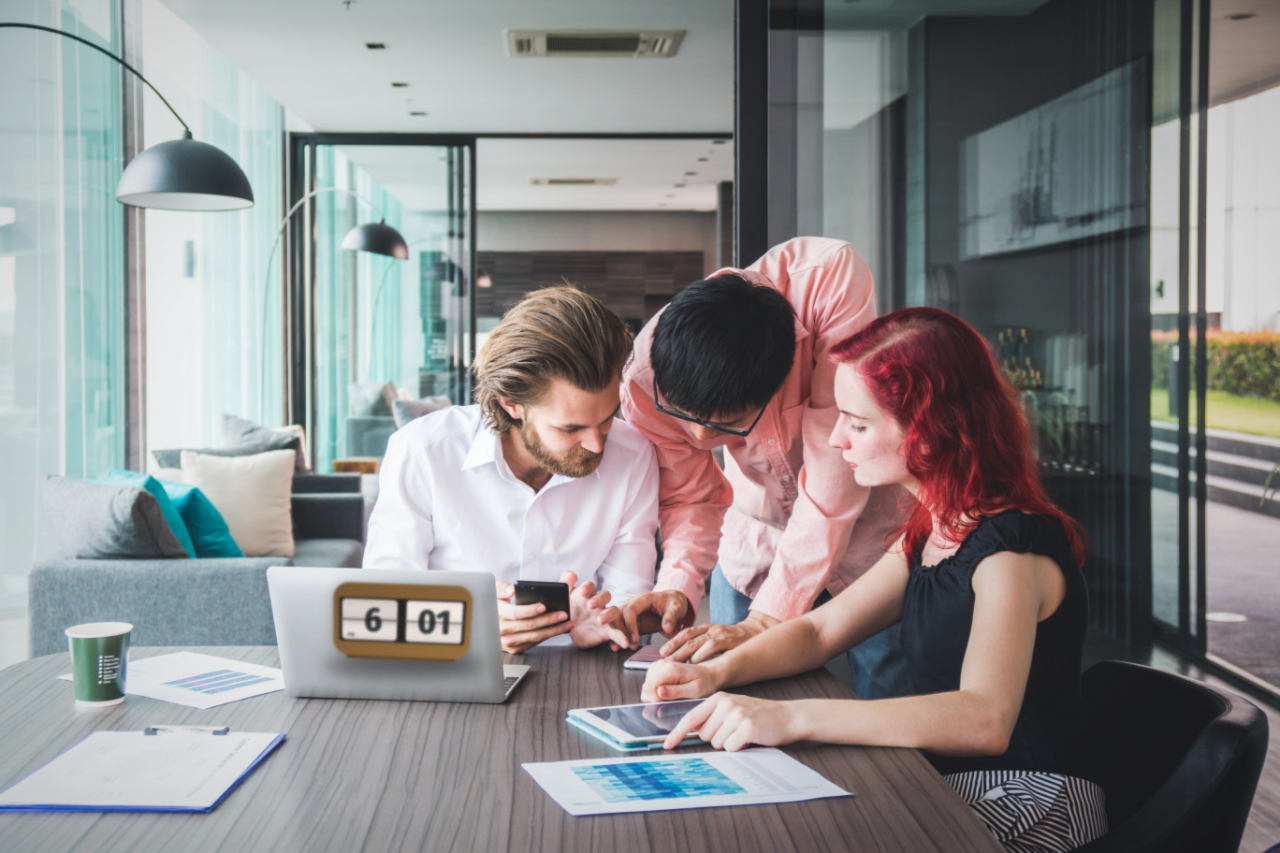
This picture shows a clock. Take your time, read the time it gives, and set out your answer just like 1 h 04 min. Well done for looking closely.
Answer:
6 h 01 min
